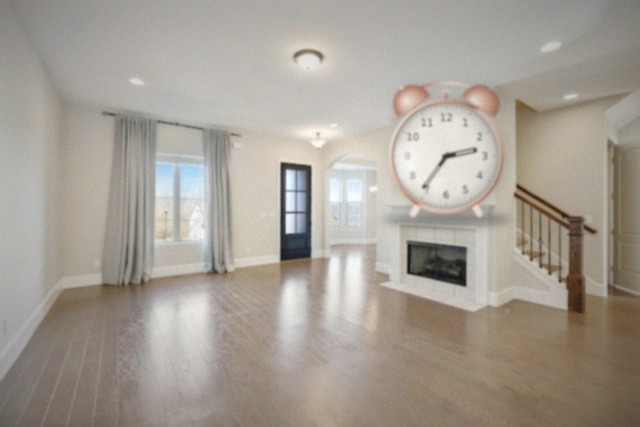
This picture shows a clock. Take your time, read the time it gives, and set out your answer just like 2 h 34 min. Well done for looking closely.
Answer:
2 h 36 min
